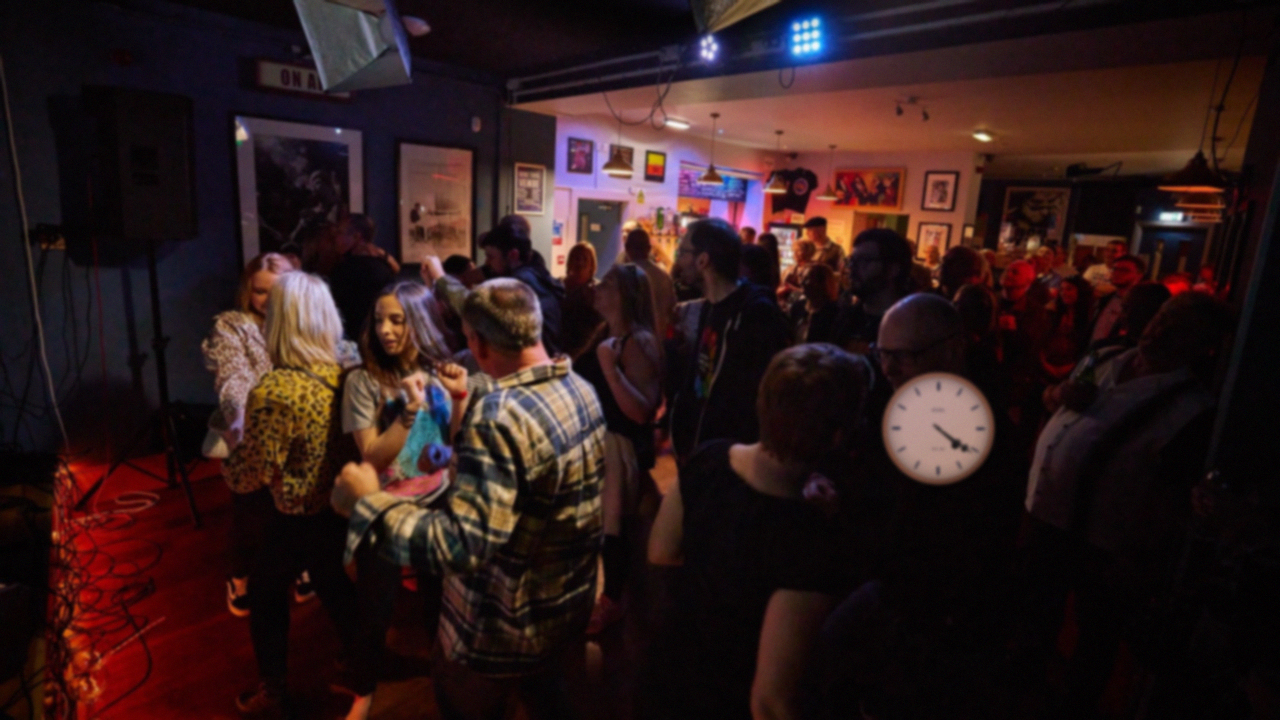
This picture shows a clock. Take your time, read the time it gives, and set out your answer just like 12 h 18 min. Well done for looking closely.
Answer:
4 h 21 min
